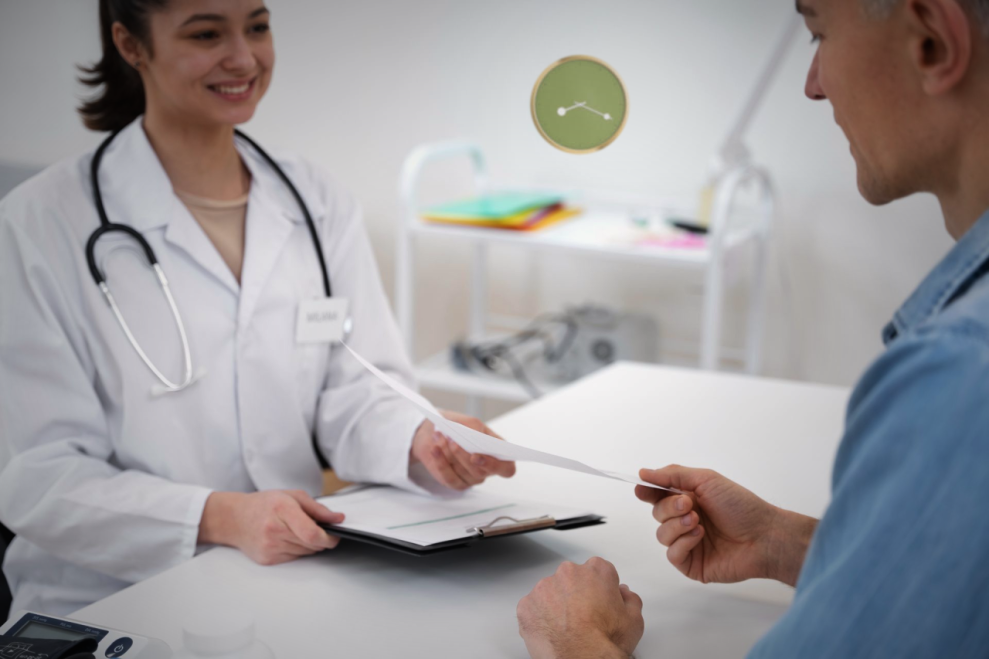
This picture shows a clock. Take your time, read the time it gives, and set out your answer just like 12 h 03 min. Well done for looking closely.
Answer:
8 h 19 min
